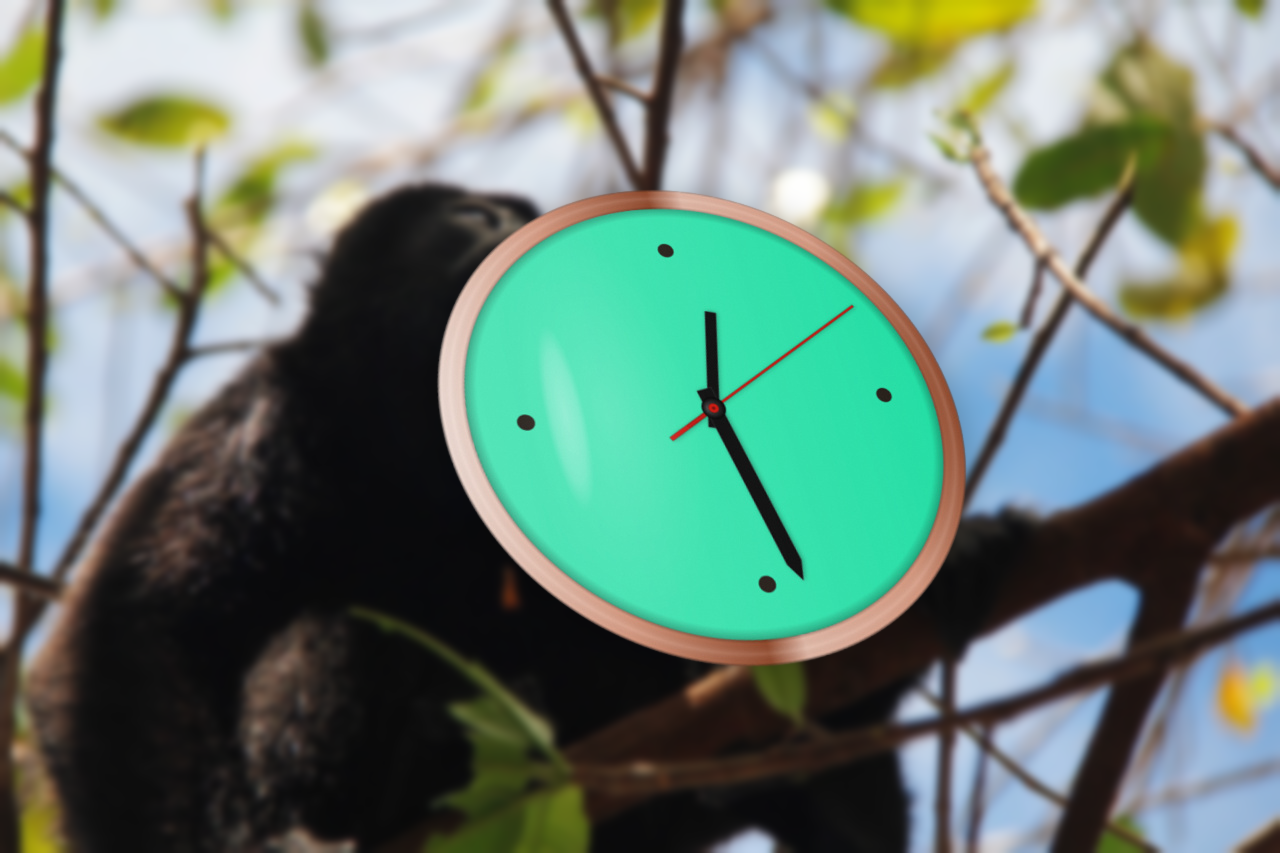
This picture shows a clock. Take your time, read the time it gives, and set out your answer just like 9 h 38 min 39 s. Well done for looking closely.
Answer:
12 h 28 min 10 s
